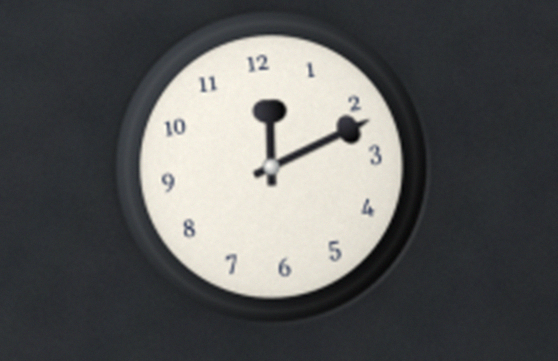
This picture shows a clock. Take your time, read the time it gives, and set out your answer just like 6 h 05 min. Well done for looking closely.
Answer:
12 h 12 min
